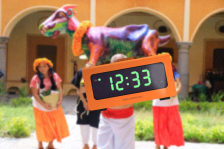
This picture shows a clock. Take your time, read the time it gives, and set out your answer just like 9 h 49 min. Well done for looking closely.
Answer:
12 h 33 min
